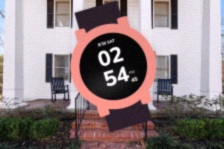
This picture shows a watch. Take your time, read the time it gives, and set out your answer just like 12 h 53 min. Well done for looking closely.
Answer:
2 h 54 min
